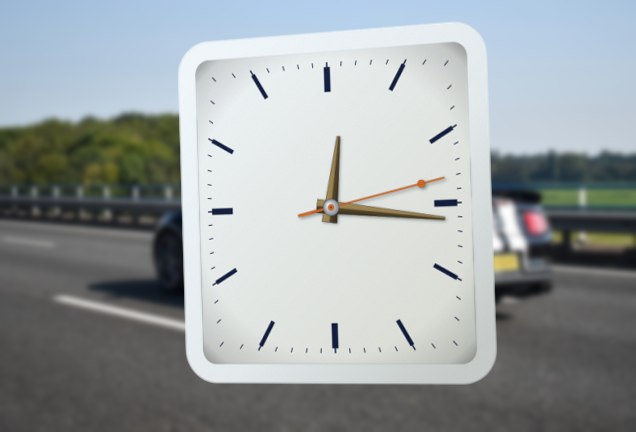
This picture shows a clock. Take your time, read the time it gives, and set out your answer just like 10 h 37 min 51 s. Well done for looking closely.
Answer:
12 h 16 min 13 s
